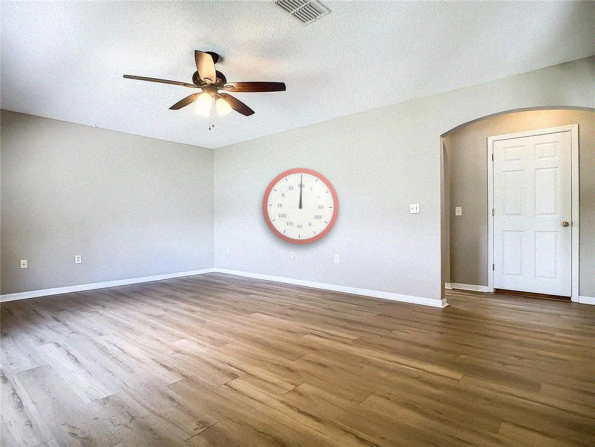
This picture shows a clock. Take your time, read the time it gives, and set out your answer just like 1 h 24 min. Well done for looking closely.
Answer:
12 h 00 min
